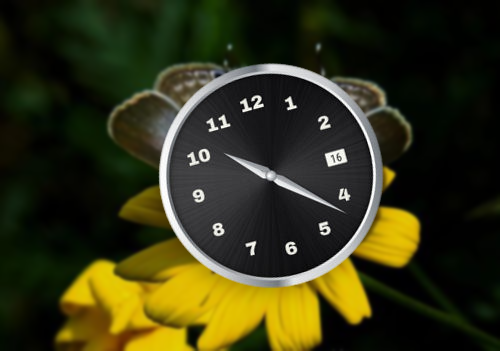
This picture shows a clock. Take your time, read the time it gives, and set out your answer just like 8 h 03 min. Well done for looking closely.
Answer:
10 h 22 min
